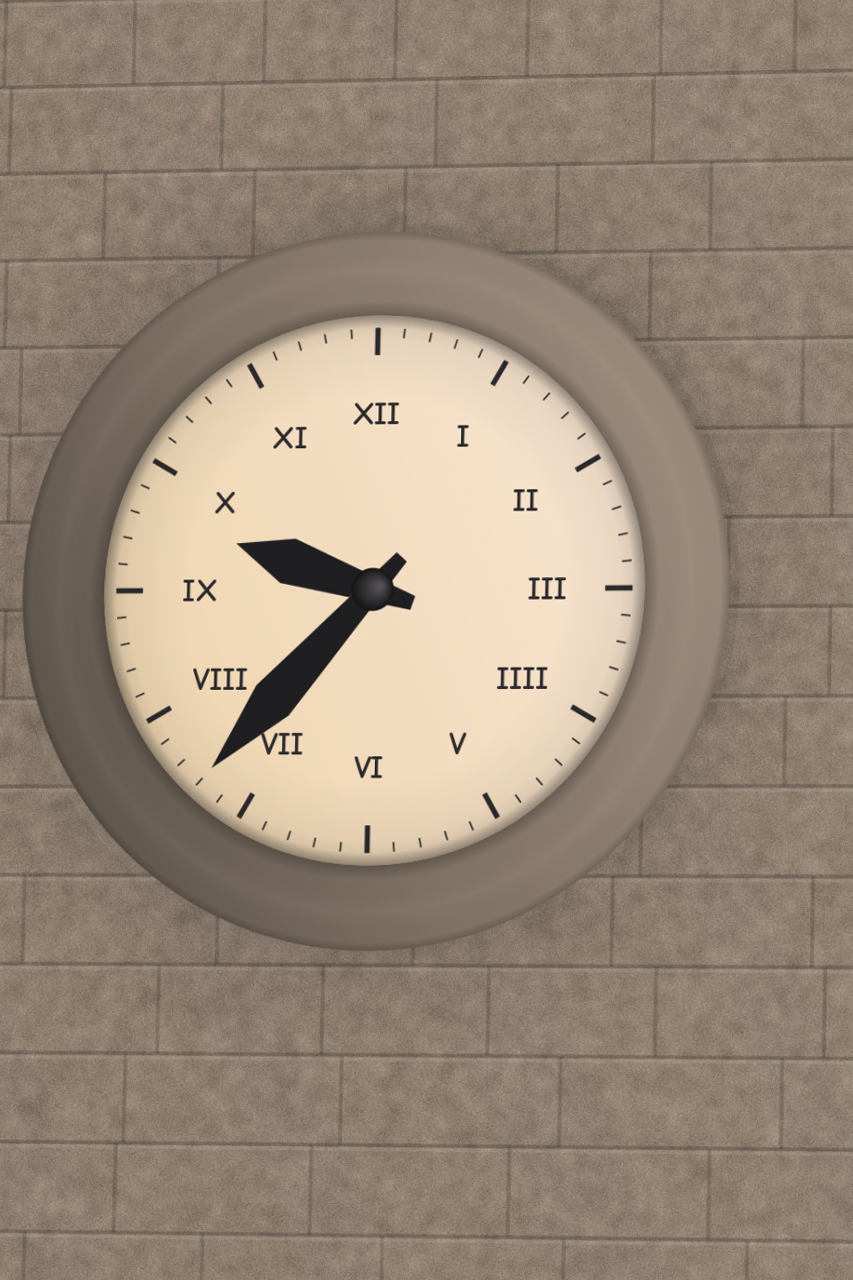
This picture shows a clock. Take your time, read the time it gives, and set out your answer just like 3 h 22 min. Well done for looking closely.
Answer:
9 h 37 min
